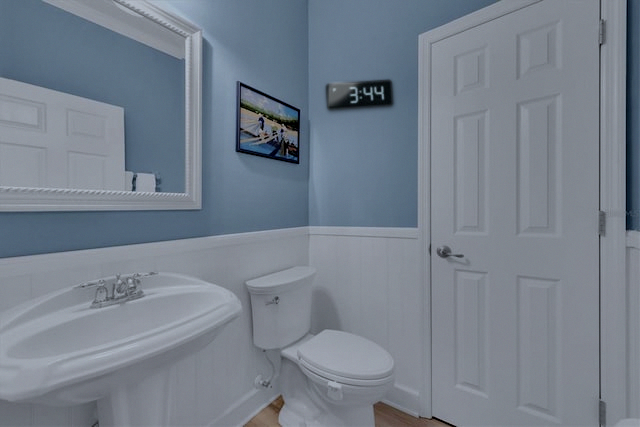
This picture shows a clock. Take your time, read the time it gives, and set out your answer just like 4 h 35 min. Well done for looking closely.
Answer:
3 h 44 min
